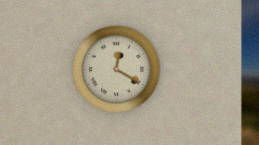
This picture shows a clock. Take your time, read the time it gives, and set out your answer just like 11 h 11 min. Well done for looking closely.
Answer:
12 h 20 min
